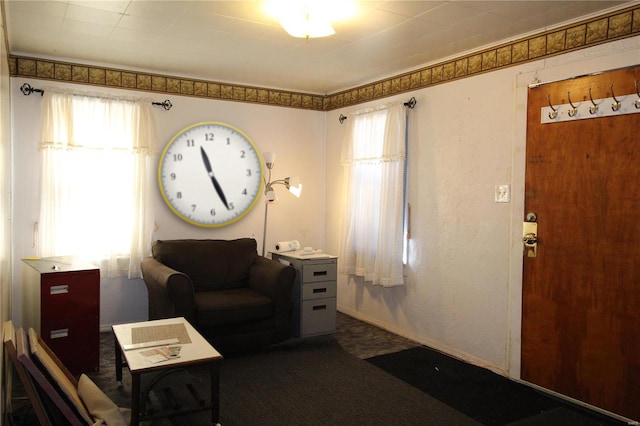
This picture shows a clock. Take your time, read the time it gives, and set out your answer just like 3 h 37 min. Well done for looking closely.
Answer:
11 h 26 min
